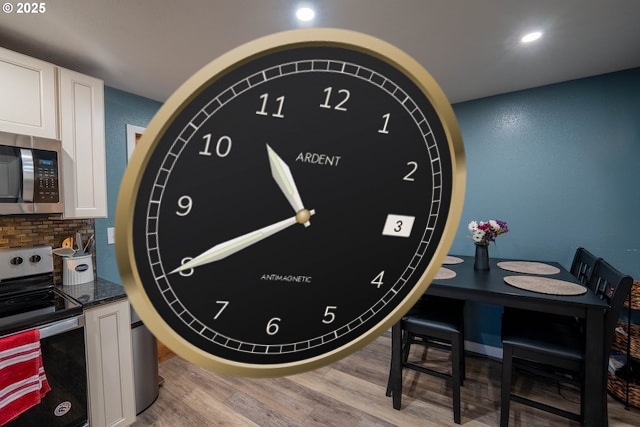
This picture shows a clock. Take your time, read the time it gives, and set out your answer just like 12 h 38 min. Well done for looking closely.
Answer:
10 h 40 min
